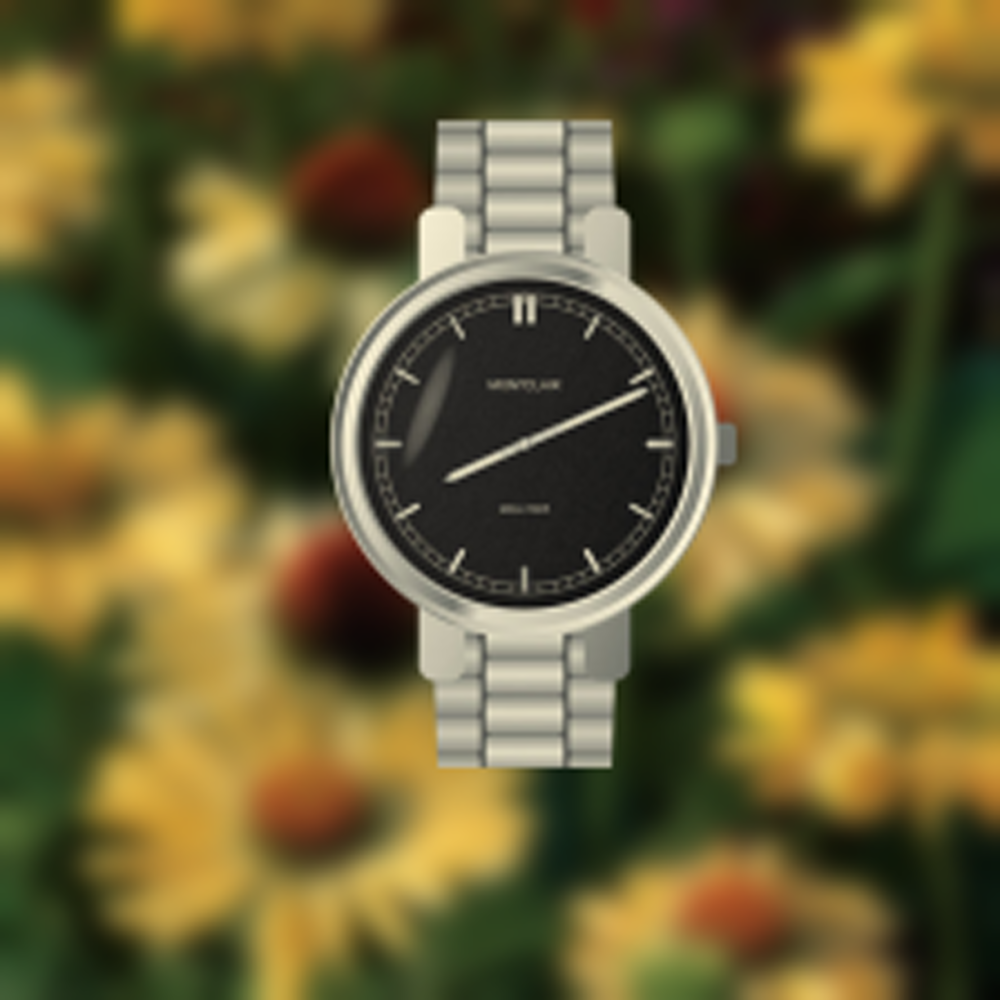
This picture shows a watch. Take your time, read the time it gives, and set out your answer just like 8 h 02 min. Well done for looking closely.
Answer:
8 h 11 min
